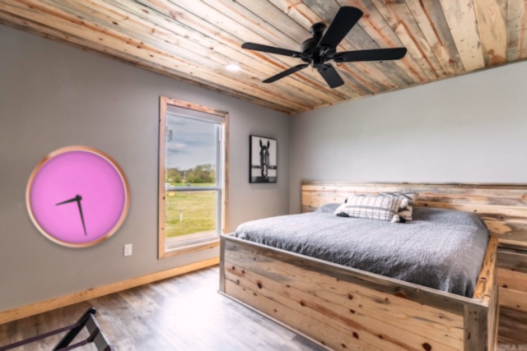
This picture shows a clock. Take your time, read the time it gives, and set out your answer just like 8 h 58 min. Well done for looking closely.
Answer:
8 h 28 min
